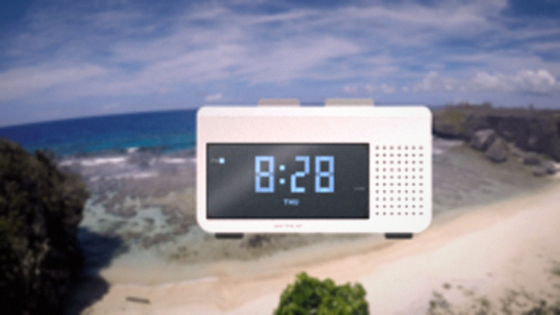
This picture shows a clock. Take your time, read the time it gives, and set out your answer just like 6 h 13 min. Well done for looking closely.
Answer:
8 h 28 min
